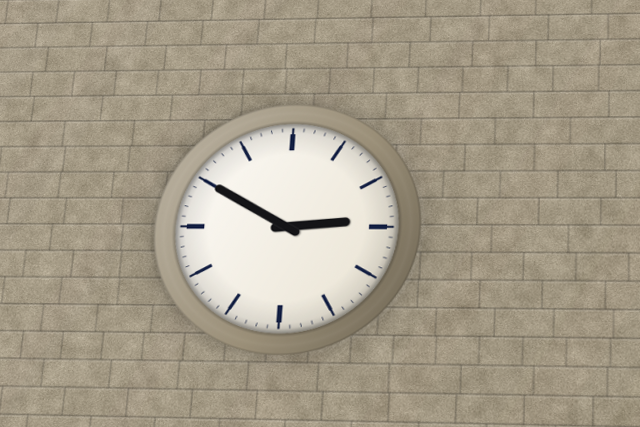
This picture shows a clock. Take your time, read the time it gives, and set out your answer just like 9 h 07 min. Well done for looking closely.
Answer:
2 h 50 min
